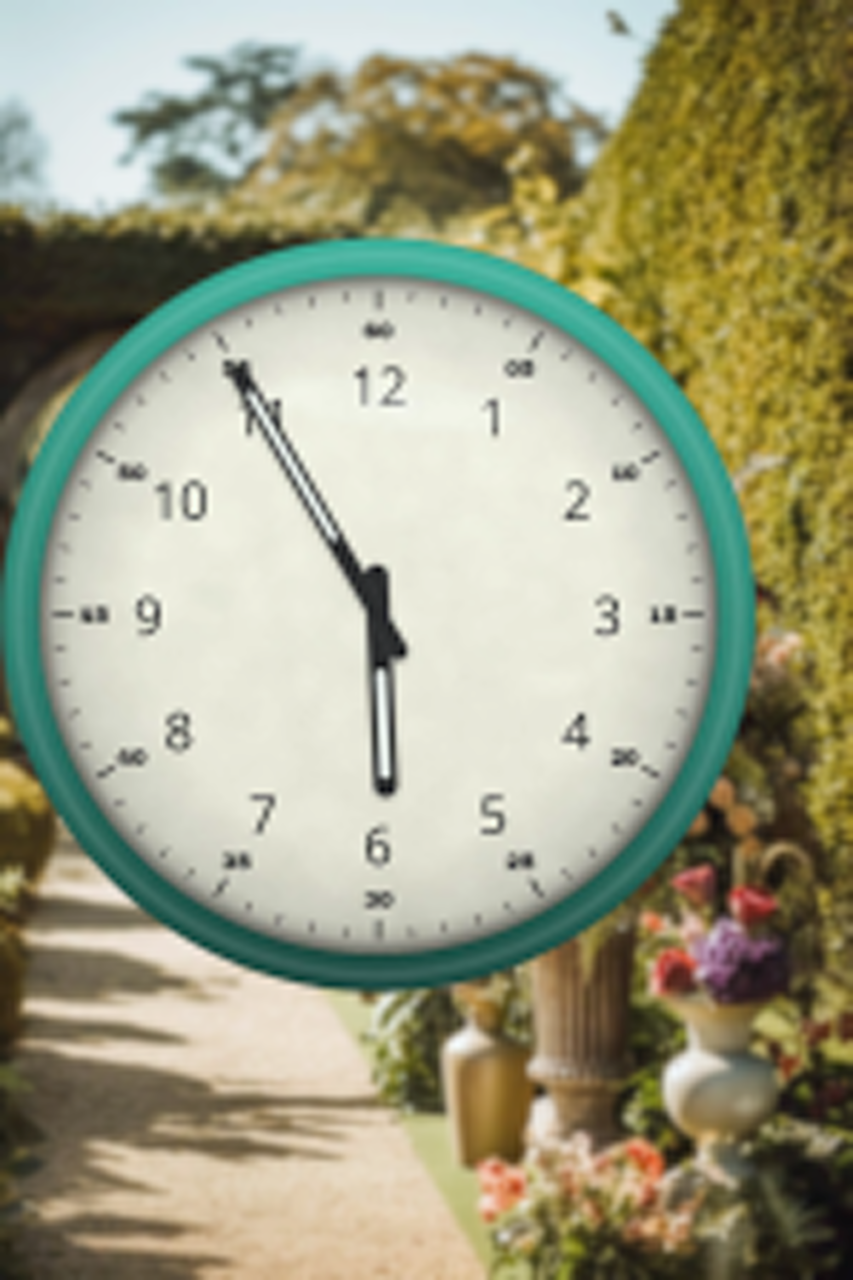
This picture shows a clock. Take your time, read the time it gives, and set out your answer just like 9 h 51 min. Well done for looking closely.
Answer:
5 h 55 min
